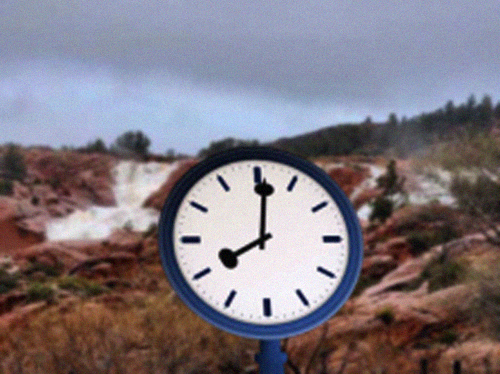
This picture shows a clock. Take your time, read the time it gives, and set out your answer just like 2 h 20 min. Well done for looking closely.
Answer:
8 h 01 min
